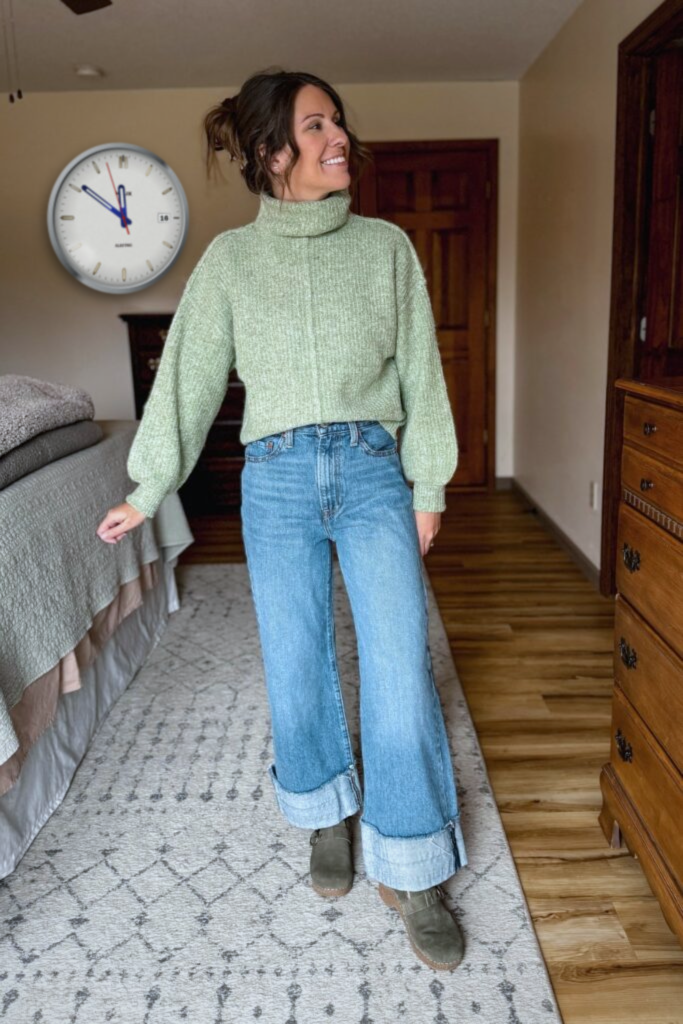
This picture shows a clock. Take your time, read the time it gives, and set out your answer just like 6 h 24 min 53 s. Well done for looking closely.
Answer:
11 h 50 min 57 s
